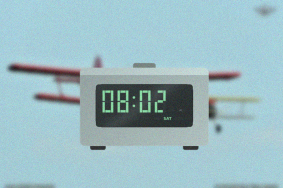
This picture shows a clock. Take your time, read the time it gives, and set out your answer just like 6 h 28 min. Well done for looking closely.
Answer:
8 h 02 min
